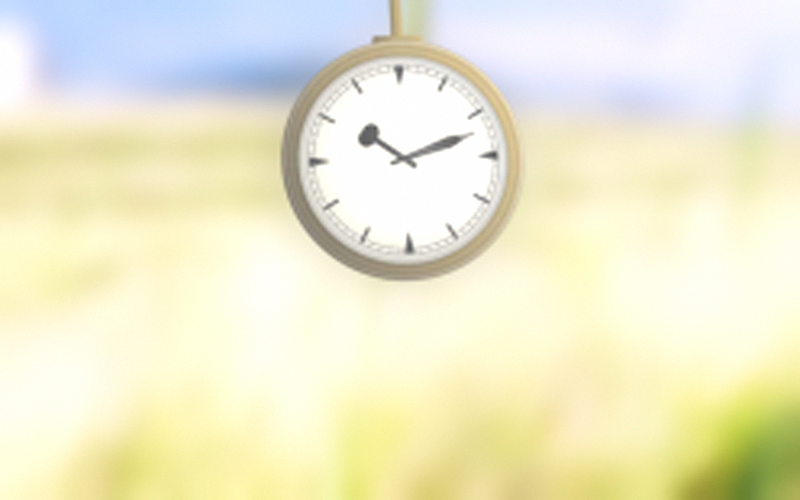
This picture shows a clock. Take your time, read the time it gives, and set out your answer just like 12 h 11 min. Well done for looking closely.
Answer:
10 h 12 min
